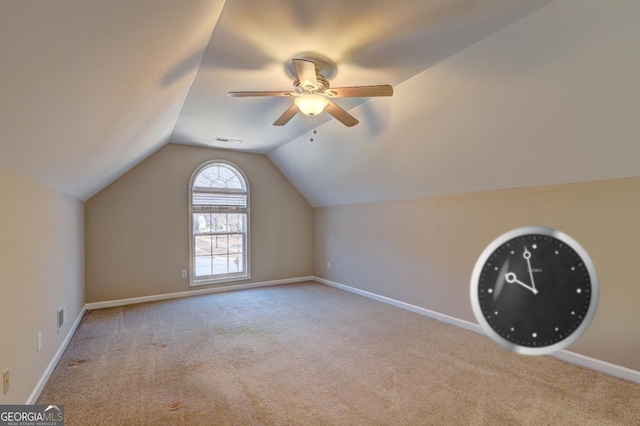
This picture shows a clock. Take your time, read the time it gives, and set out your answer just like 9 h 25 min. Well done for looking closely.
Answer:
9 h 58 min
